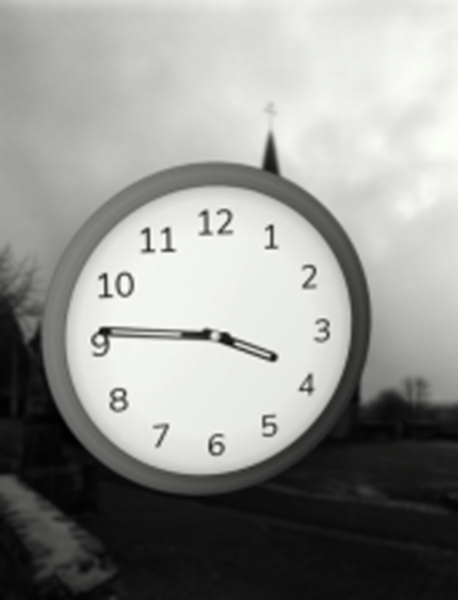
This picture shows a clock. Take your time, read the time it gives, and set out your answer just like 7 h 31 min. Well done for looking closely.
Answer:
3 h 46 min
